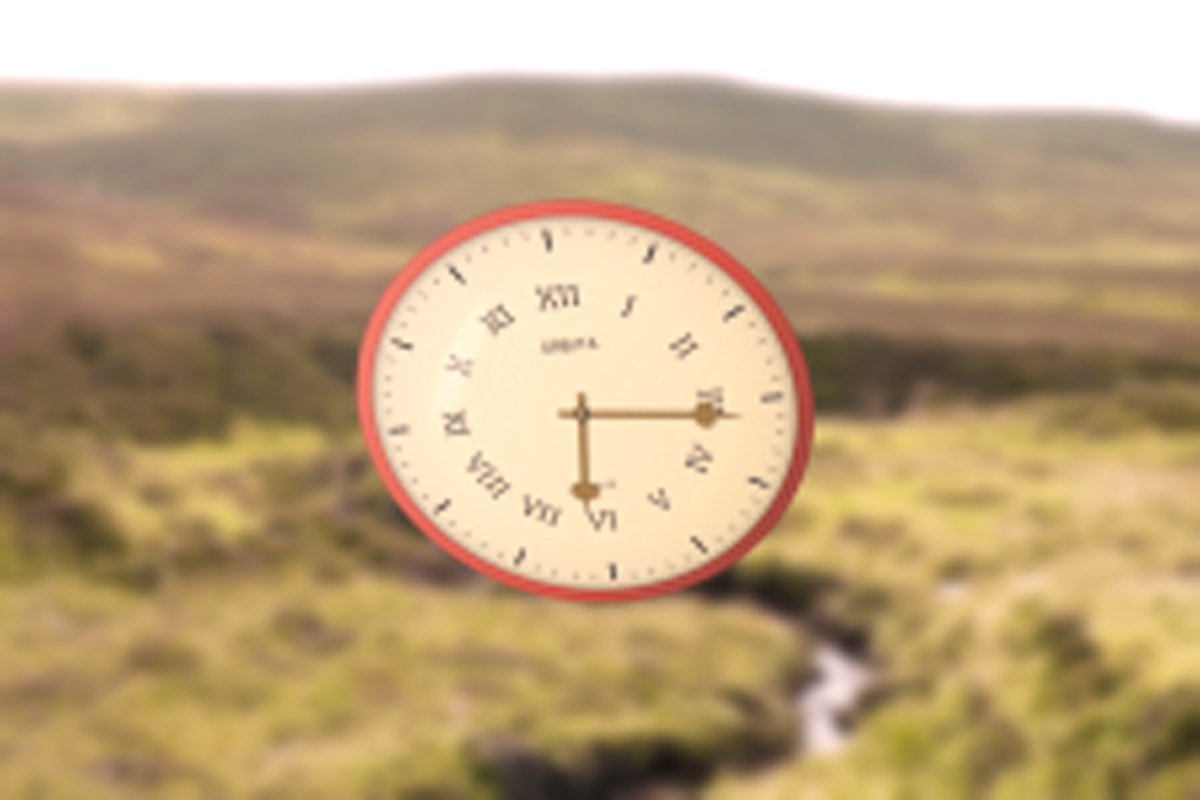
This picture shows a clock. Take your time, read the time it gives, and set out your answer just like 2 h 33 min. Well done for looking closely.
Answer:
6 h 16 min
